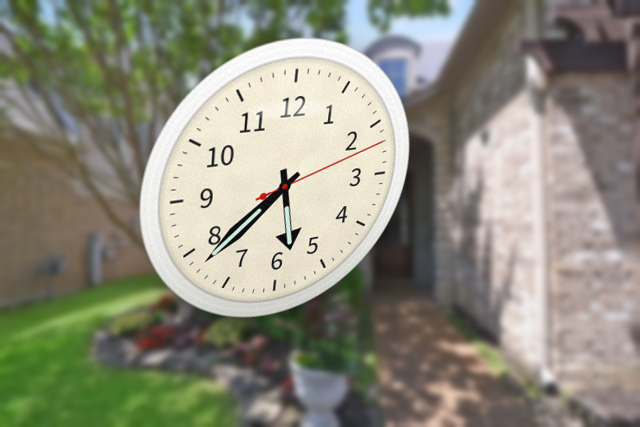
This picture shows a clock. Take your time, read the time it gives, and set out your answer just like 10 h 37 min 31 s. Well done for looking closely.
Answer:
5 h 38 min 12 s
